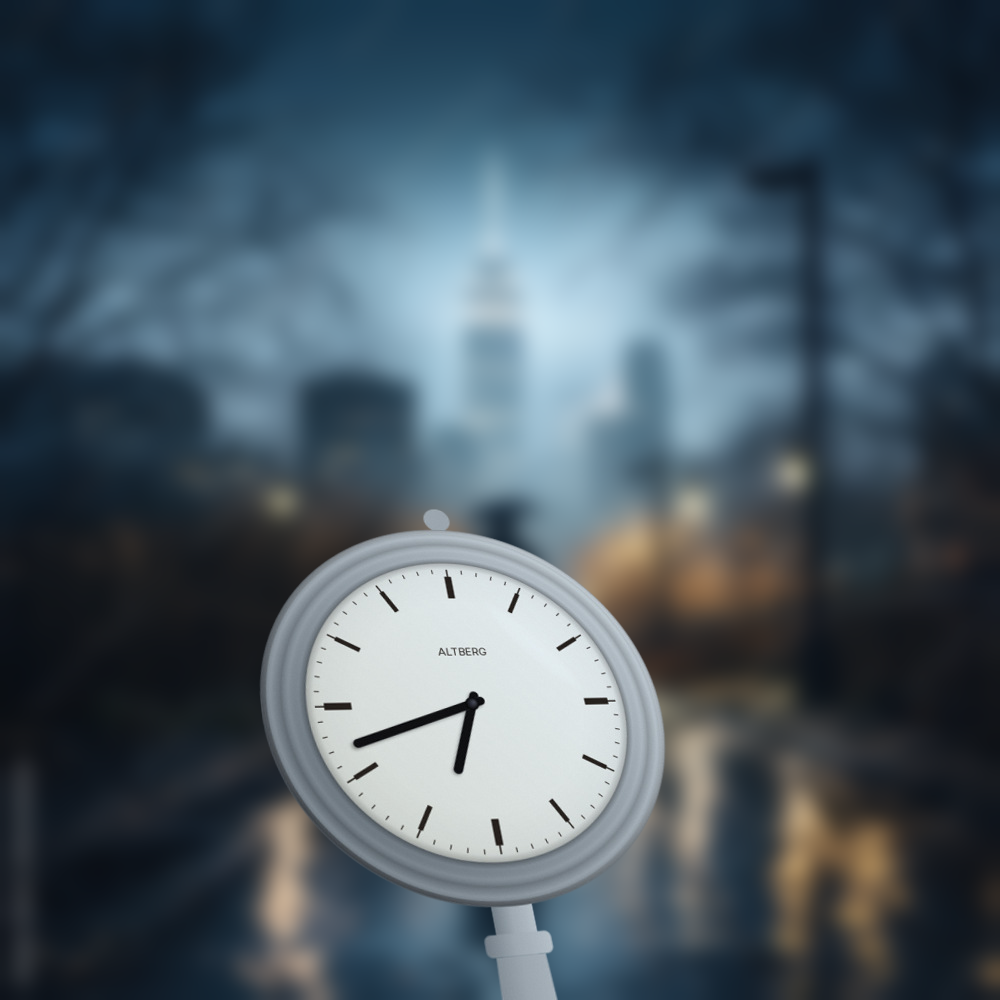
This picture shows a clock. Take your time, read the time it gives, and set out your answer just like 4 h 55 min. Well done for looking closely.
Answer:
6 h 42 min
